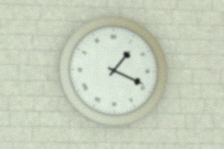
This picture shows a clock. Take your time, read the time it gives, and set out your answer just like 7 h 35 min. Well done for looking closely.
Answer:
1 h 19 min
